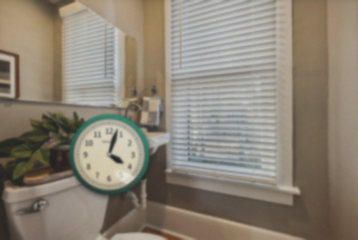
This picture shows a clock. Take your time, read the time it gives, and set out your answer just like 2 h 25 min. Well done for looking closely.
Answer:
4 h 03 min
